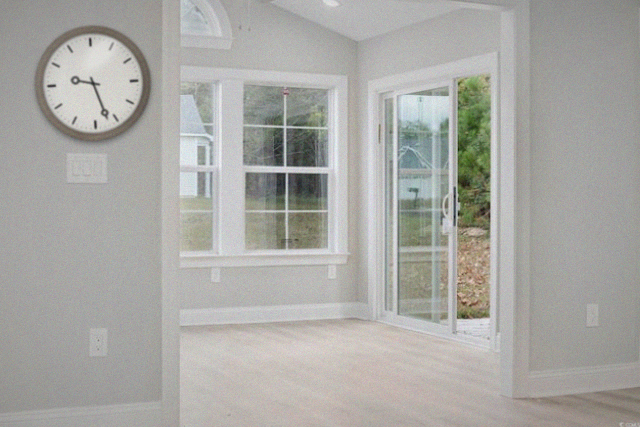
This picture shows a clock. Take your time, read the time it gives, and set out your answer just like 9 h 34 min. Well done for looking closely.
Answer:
9 h 27 min
